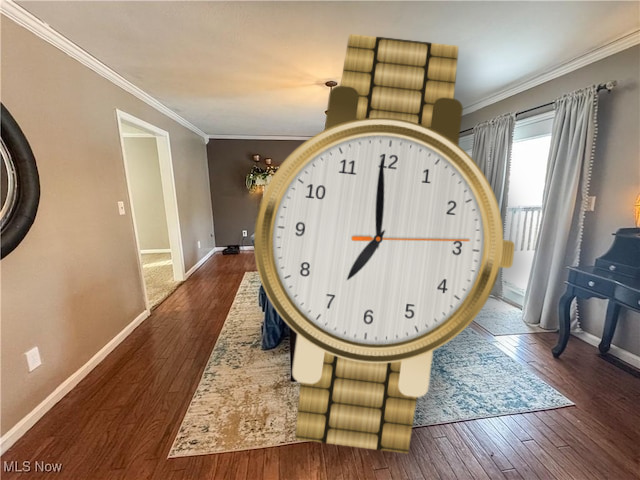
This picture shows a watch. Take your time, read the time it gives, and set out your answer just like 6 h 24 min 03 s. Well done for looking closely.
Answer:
6 h 59 min 14 s
